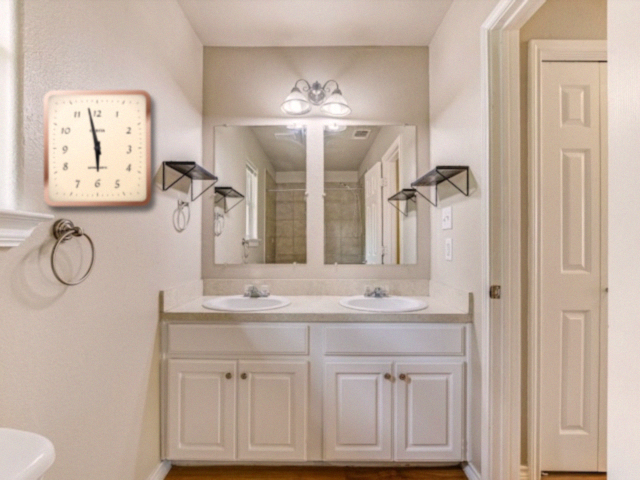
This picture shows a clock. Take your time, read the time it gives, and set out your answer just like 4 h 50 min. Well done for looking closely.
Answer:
5 h 58 min
